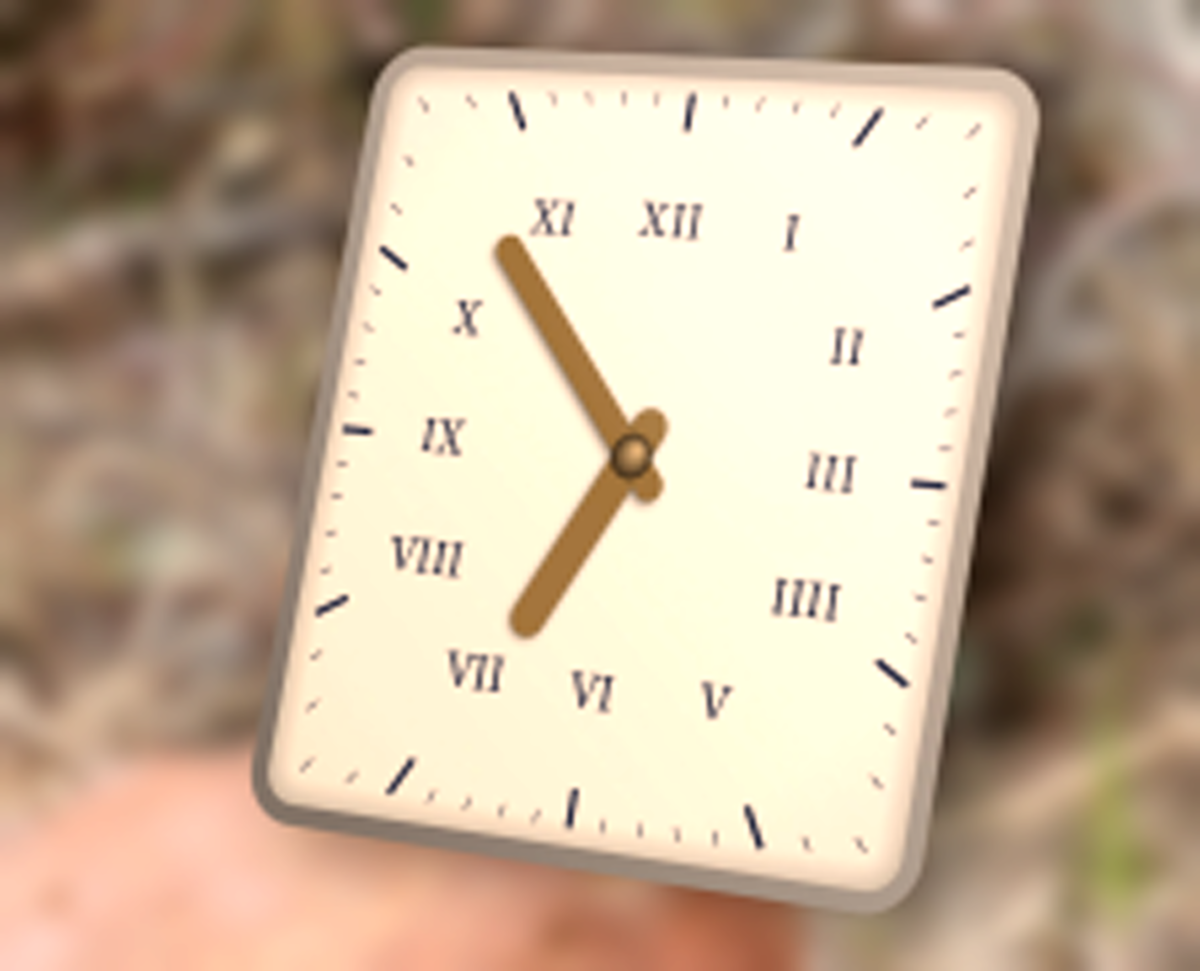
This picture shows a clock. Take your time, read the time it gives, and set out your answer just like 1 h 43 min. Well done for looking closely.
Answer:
6 h 53 min
